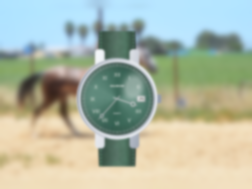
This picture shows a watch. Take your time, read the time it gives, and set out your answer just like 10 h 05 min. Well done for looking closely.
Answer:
3 h 37 min
